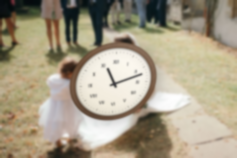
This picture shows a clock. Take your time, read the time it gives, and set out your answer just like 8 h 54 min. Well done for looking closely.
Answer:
11 h 12 min
